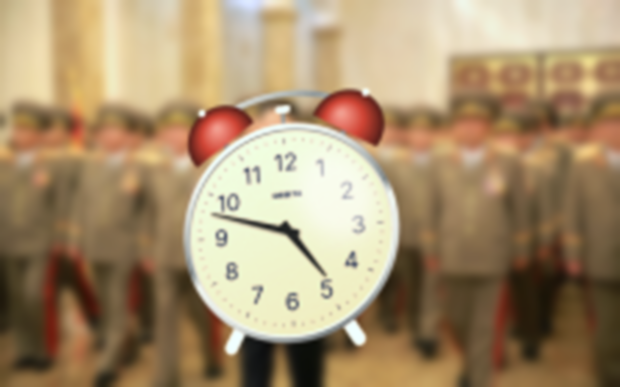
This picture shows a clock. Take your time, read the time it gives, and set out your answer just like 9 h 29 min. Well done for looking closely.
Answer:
4 h 48 min
